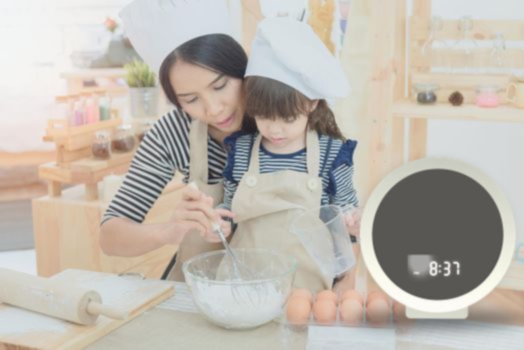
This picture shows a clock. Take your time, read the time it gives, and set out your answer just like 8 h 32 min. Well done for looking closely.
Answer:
8 h 37 min
